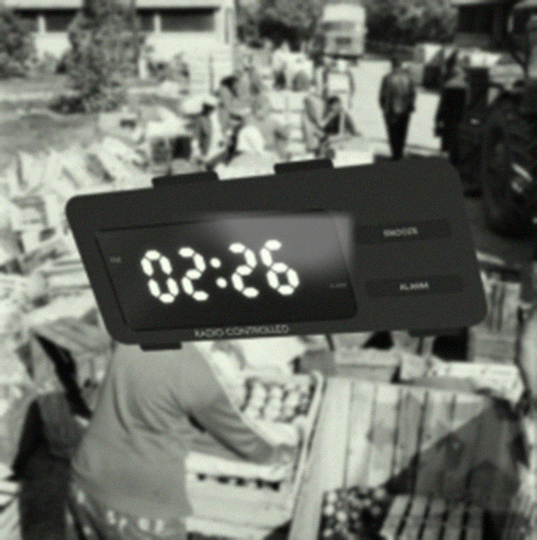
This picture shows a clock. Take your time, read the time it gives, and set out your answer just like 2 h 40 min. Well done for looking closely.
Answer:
2 h 26 min
